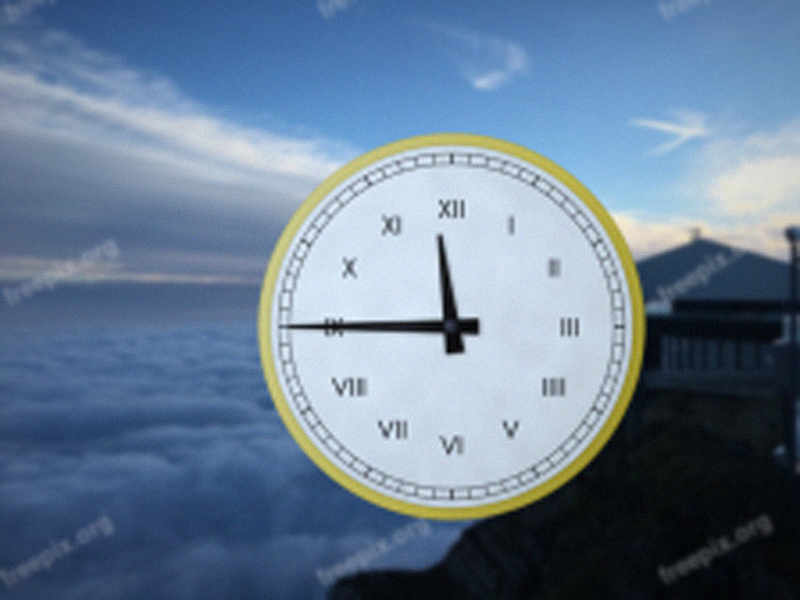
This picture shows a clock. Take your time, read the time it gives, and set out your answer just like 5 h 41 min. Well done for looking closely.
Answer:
11 h 45 min
